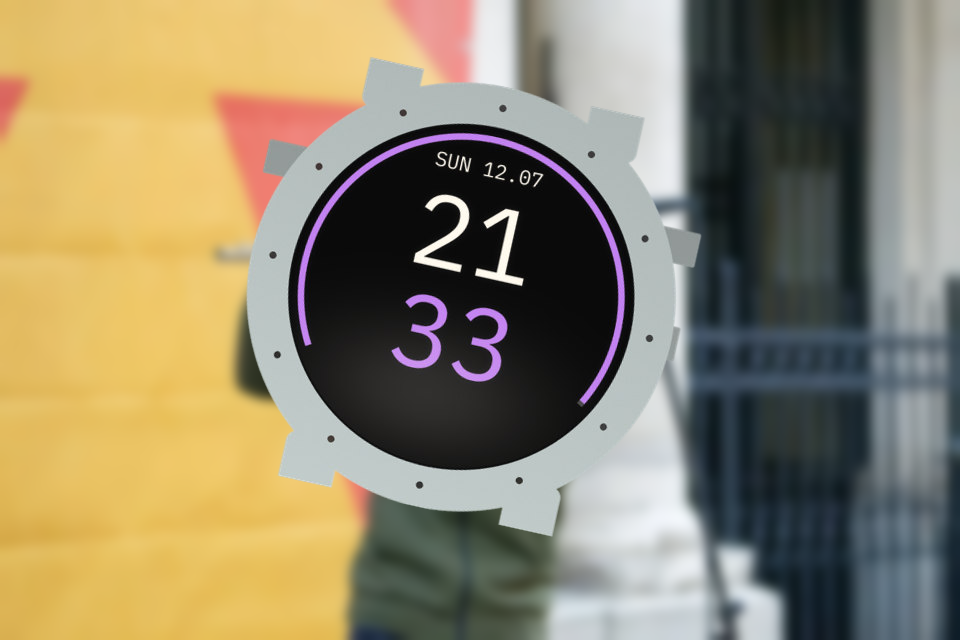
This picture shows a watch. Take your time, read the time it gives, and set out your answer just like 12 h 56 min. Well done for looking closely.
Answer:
21 h 33 min
